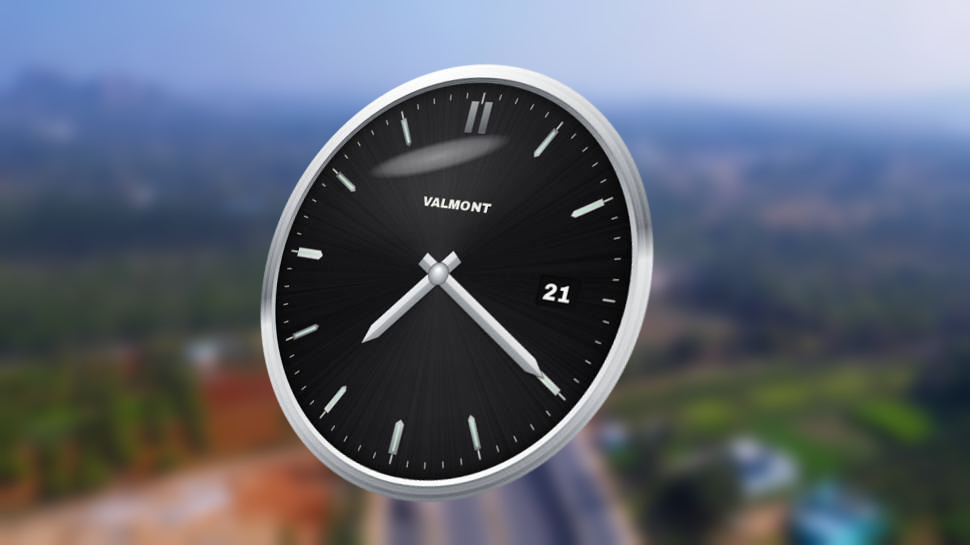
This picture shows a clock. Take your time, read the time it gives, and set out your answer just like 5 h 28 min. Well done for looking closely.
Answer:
7 h 20 min
